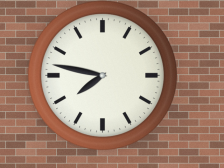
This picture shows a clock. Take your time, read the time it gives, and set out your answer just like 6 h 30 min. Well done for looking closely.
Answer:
7 h 47 min
